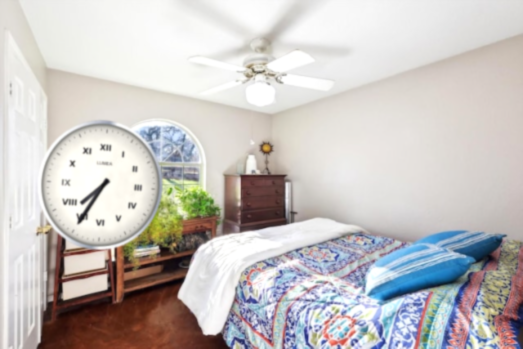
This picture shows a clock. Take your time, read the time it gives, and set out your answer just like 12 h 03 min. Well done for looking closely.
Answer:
7 h 35 min
